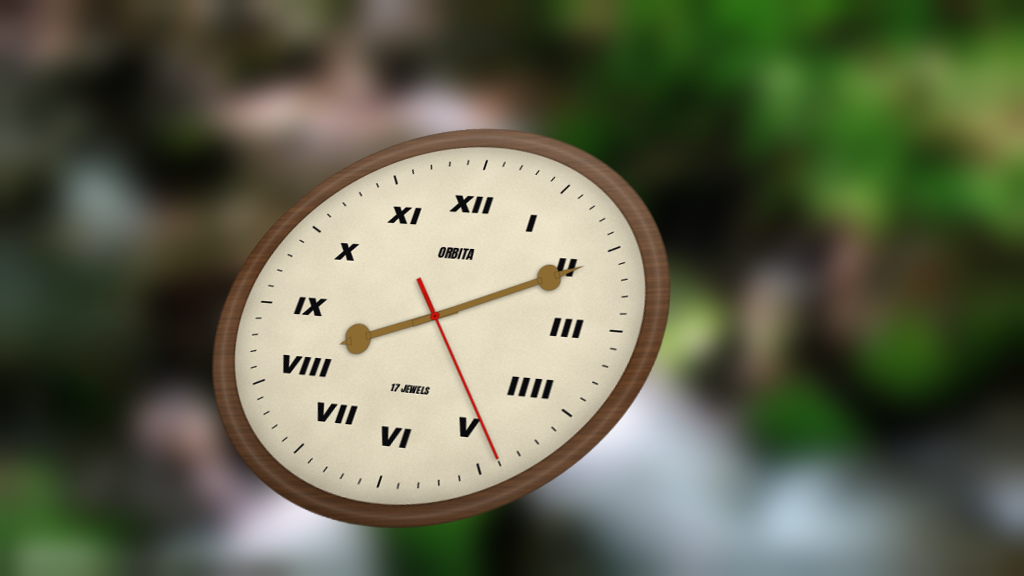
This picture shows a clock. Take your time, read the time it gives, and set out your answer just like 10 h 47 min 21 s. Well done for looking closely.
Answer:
8 h 10 min 24 s
